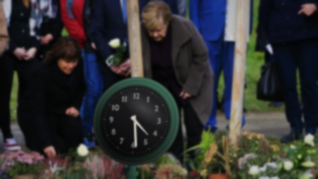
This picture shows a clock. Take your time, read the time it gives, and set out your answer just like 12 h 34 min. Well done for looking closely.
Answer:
4 h 29 min
